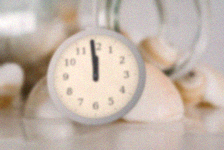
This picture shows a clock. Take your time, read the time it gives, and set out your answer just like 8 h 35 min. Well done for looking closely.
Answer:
11 h 59 min
